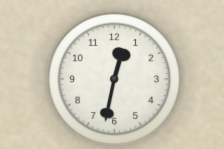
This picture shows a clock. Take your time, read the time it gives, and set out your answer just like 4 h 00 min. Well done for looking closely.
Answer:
12 h 32 min
